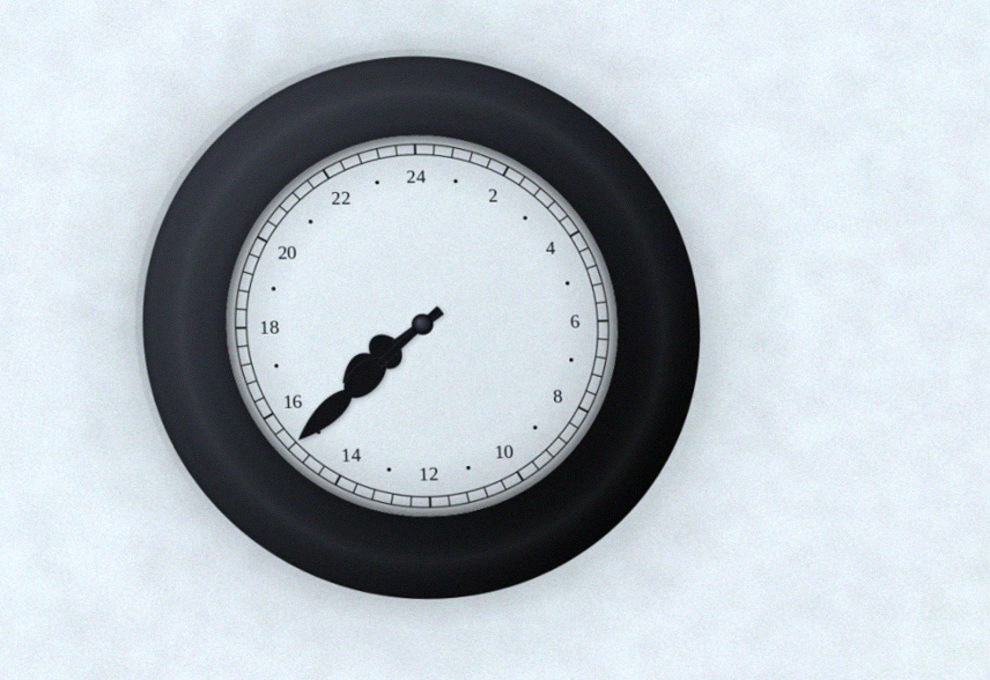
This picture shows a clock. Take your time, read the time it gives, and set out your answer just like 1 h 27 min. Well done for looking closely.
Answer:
15 h 38 min
